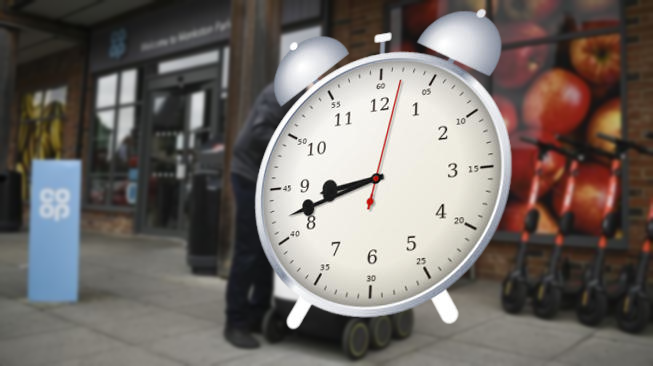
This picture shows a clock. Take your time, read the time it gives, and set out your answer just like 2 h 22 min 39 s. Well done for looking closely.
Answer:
8 h 42 min 02 s
